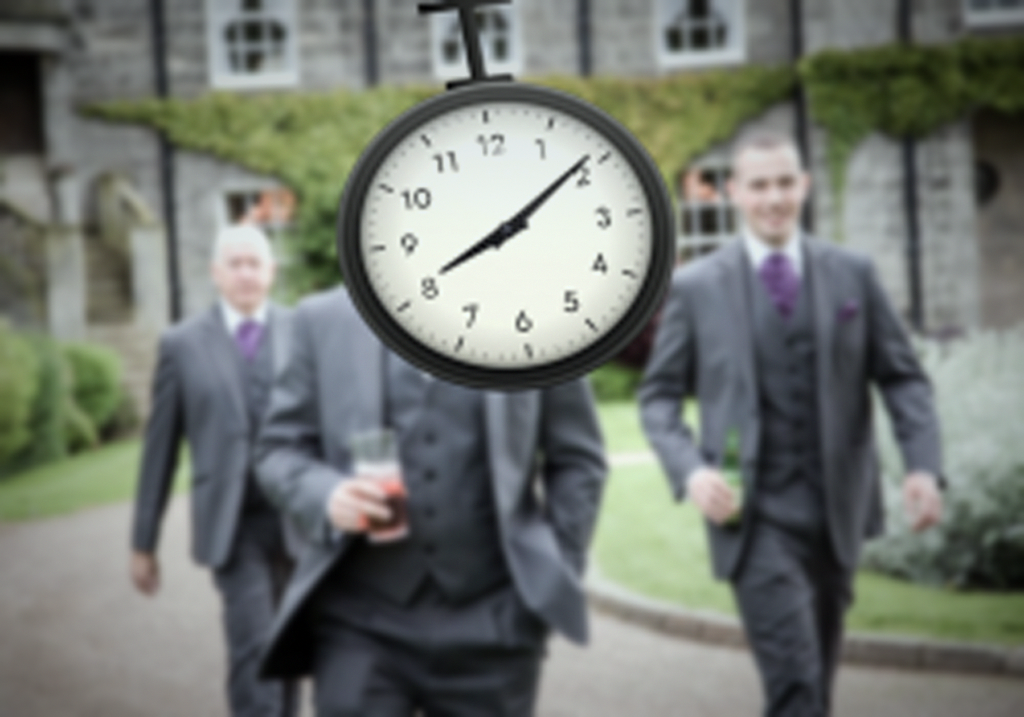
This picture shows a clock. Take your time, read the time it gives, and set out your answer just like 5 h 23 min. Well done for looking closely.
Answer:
8 h 09 min
